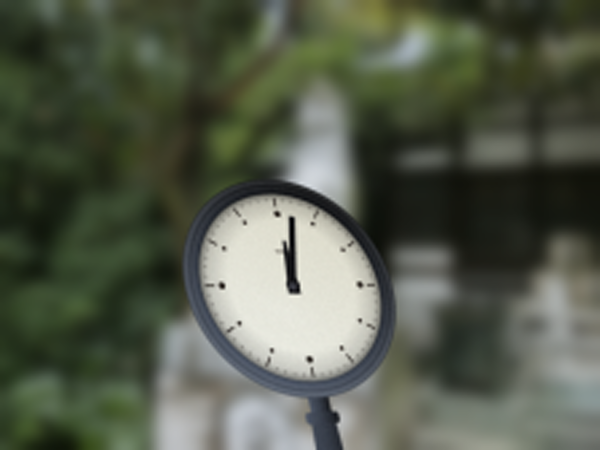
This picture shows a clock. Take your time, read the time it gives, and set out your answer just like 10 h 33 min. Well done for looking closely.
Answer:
12 h 02 min
